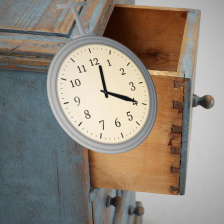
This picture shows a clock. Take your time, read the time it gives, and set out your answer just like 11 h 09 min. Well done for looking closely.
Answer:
12 h 20 min
